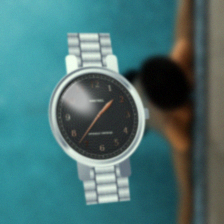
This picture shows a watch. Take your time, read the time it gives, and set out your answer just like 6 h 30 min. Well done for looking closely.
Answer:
1 h 37 min
